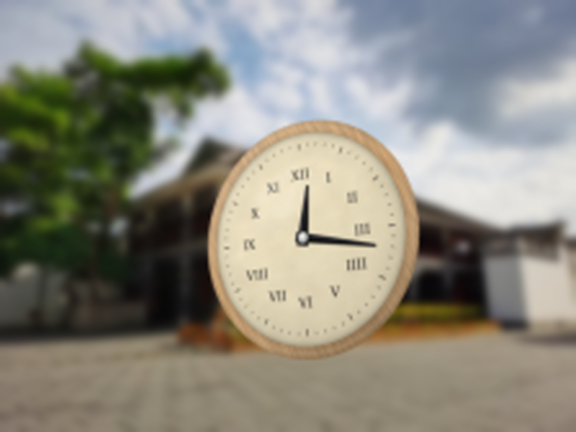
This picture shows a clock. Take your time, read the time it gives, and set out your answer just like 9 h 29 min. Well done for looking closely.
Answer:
12 h 17 min
